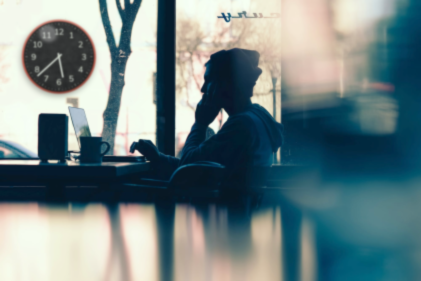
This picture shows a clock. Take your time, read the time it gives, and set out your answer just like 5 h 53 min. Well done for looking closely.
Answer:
5 h 38 min
